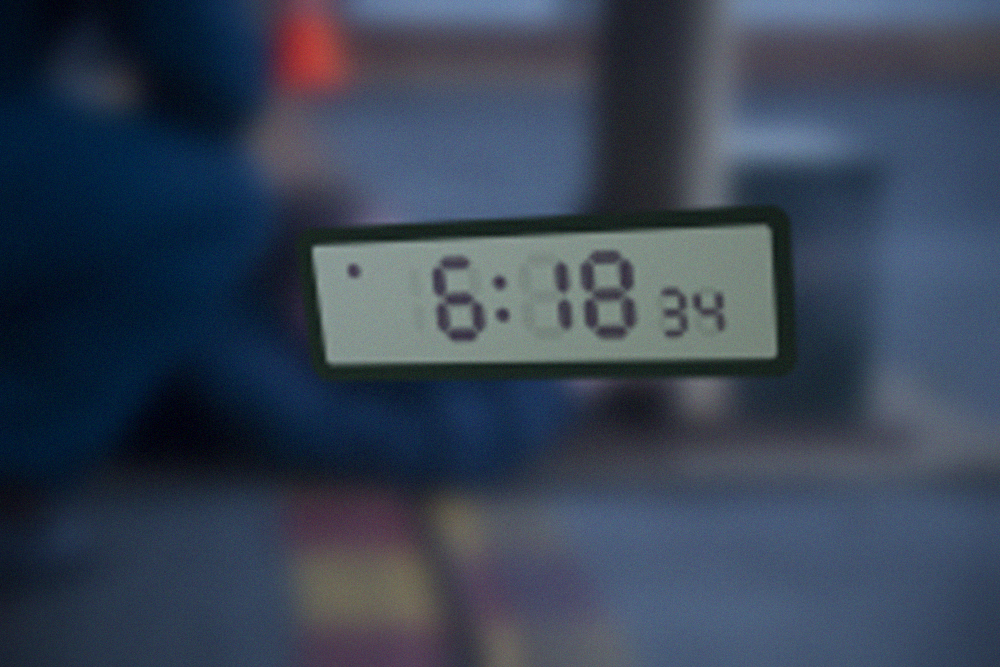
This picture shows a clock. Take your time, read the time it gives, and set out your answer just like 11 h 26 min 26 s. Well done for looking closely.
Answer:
6 h 18 min 34 s
